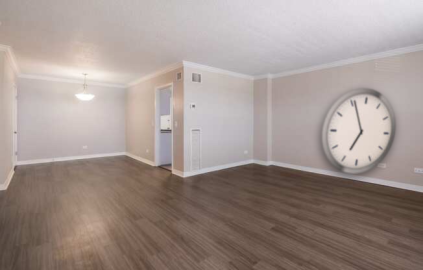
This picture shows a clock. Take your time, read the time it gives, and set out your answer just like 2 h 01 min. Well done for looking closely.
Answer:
6 h 56 min
